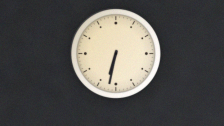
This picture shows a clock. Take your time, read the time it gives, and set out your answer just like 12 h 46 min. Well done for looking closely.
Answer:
6 h 32 min
